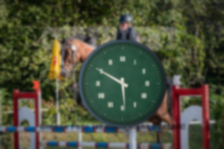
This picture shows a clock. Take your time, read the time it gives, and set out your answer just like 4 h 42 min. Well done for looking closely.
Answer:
5 h 50 min
